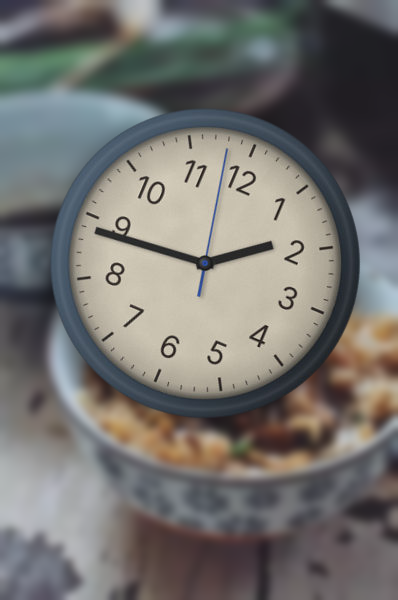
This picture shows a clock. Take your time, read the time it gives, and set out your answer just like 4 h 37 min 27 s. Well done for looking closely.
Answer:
1 h 43 min 58 s
